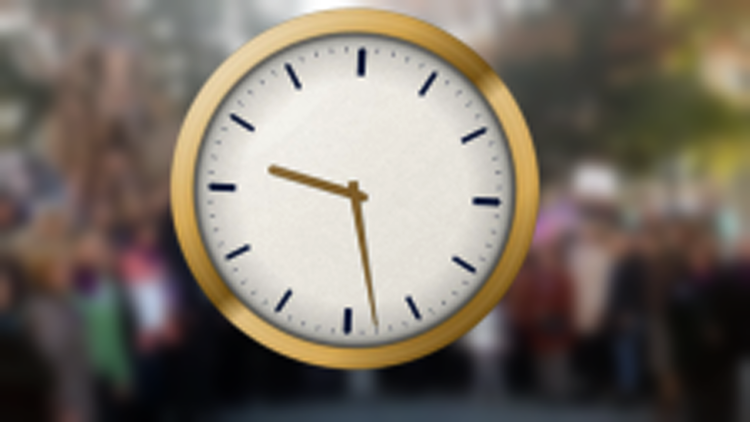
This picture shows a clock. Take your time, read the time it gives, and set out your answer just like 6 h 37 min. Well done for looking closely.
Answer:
9 h 28 min
